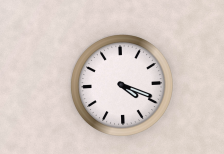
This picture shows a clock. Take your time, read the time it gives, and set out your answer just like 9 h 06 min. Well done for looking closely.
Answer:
4 h 19 min
